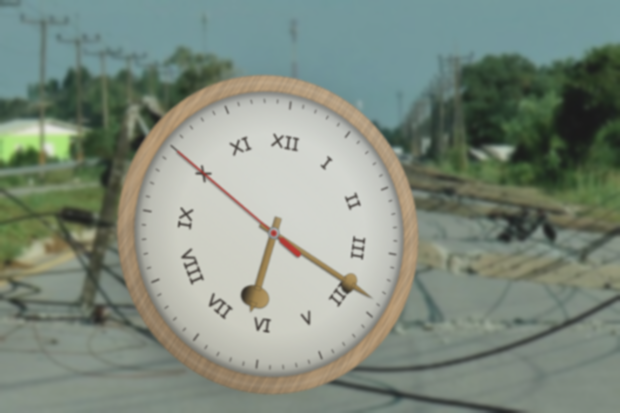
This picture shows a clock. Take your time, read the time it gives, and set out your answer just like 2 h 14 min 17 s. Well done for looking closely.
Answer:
6 h 18 min 50 s
